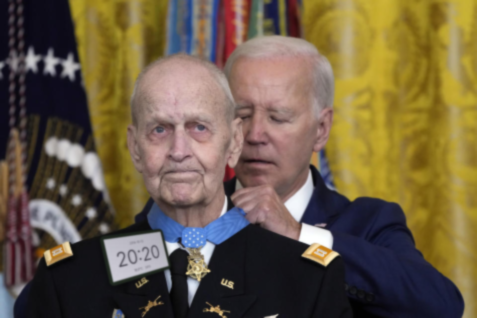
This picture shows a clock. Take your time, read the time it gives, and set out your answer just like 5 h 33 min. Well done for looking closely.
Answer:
20 h 20 min
